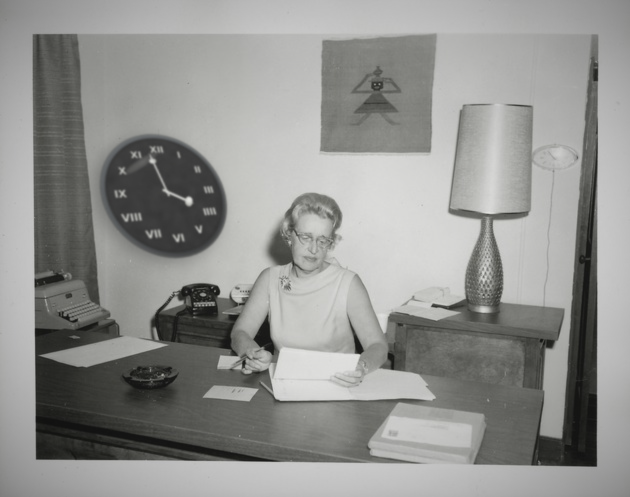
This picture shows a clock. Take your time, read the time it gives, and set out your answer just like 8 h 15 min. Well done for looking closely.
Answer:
3 h 58 min
